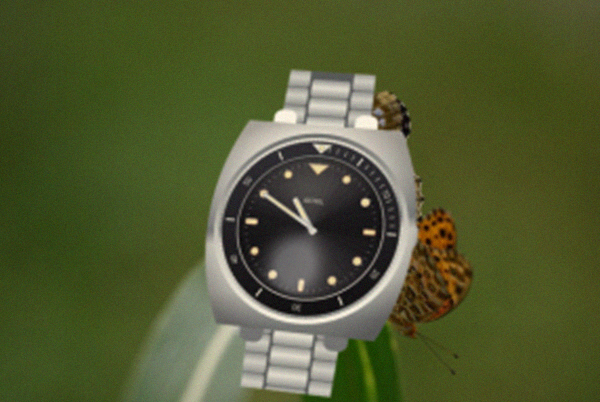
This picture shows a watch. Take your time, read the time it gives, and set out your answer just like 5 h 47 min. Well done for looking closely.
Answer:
10 h 50 min
